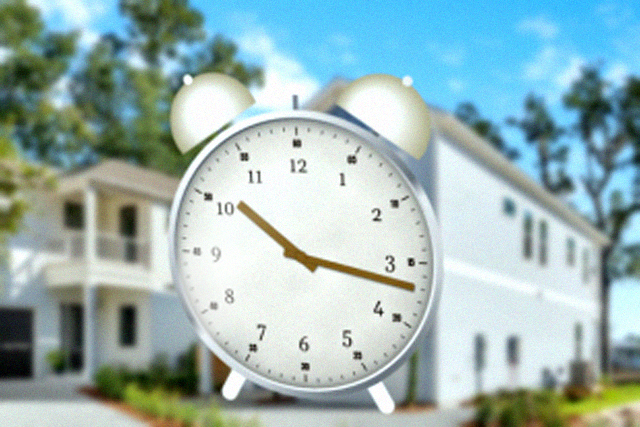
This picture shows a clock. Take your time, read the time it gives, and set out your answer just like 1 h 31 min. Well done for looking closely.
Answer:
10 h 17 min
